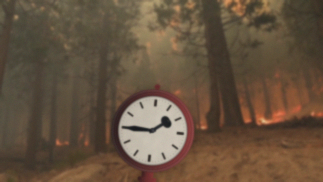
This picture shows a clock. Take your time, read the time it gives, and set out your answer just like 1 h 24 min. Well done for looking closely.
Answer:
1 h 45 min
